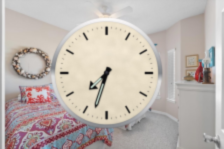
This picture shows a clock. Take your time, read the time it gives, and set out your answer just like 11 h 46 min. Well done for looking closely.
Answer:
7 h 33 min
